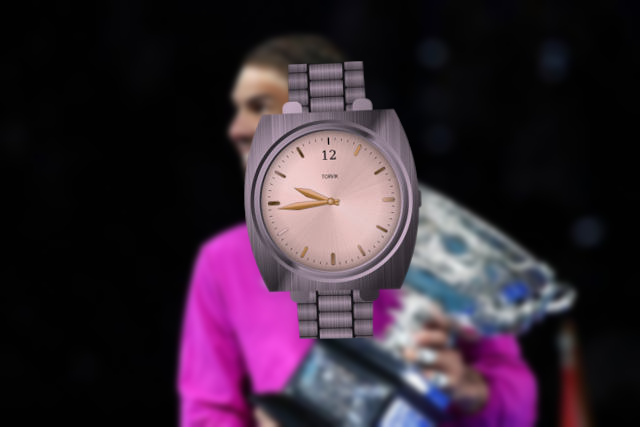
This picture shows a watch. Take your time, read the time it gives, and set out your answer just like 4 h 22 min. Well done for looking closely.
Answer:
9 h 44 min
